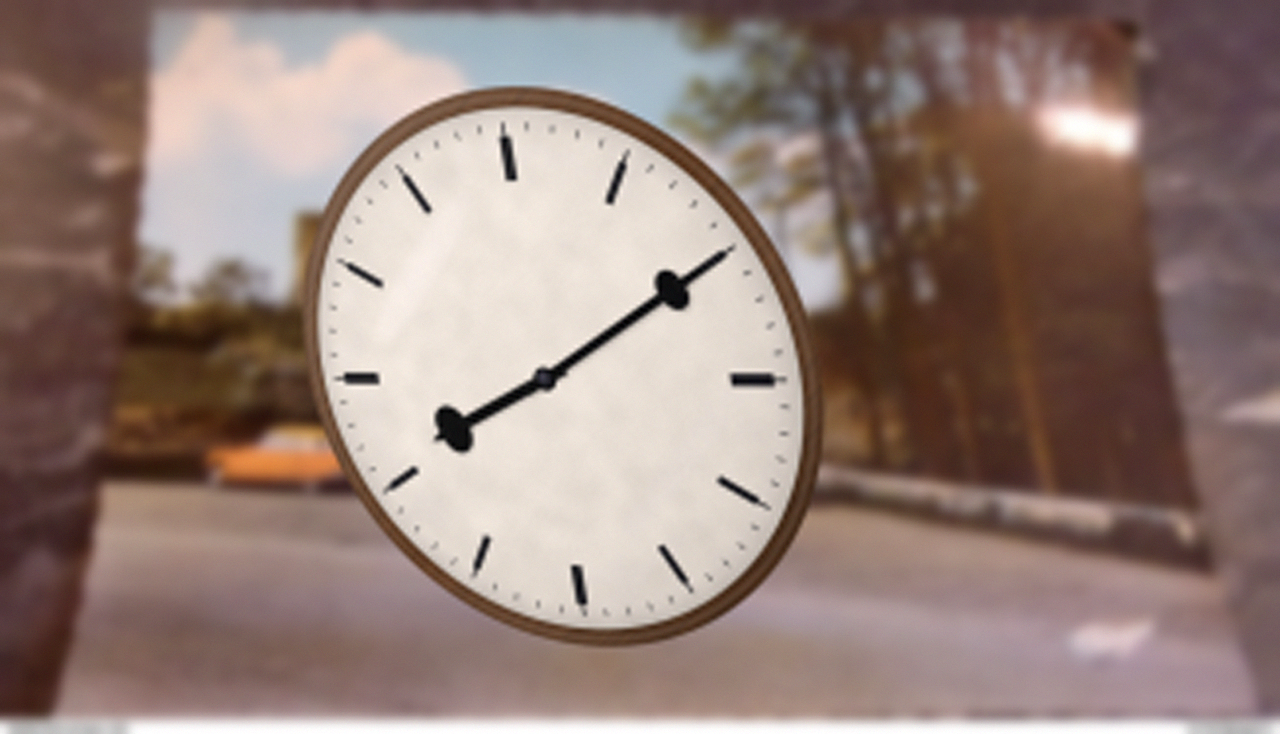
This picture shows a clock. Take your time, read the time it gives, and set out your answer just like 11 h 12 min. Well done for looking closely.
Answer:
8 h 10 min
